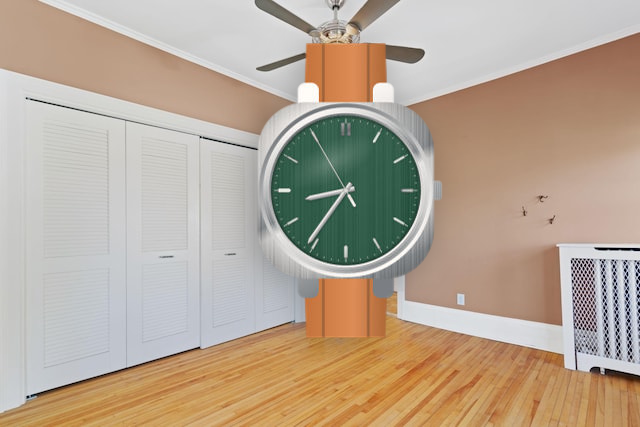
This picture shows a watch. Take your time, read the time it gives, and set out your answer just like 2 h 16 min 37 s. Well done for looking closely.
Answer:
8 h 35 min 55 s
